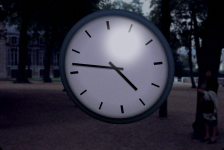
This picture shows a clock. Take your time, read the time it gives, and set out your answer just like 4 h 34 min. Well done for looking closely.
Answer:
4 h 47 min
